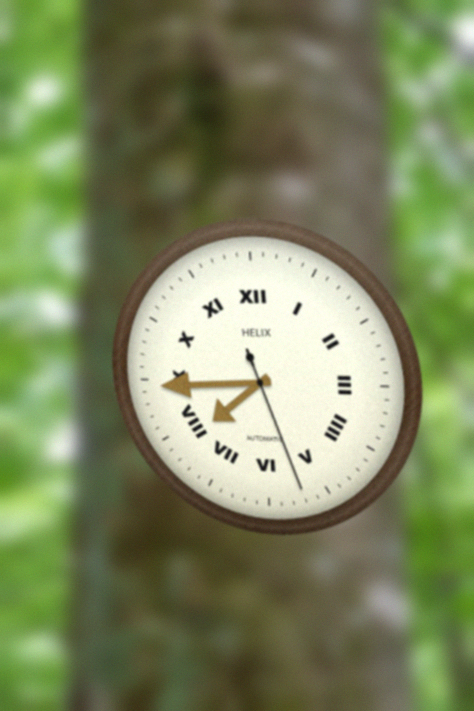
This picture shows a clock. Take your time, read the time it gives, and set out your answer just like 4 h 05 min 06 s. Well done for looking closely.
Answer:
7 h 44 min 27 s
